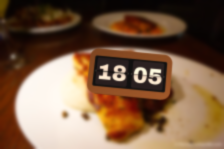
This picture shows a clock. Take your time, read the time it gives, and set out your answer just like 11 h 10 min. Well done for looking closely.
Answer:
18 h 05 min
